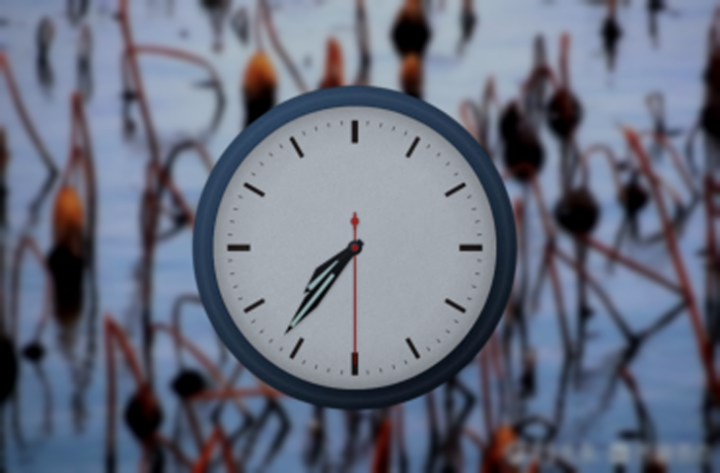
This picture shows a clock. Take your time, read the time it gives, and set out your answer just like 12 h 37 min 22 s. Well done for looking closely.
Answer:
7 h 36 min 30 s
